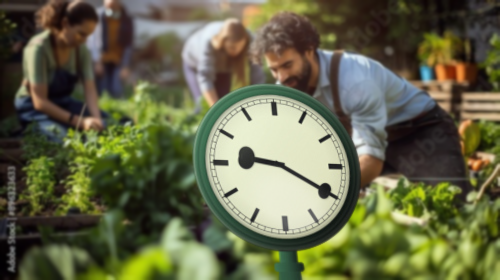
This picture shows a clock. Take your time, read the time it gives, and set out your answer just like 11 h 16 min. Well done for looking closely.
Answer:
9 h 20 min
